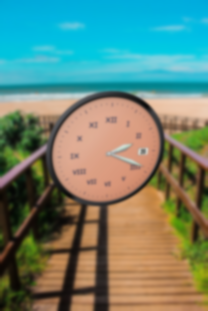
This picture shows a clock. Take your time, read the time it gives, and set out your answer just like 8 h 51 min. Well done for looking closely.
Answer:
2 h 19 min
